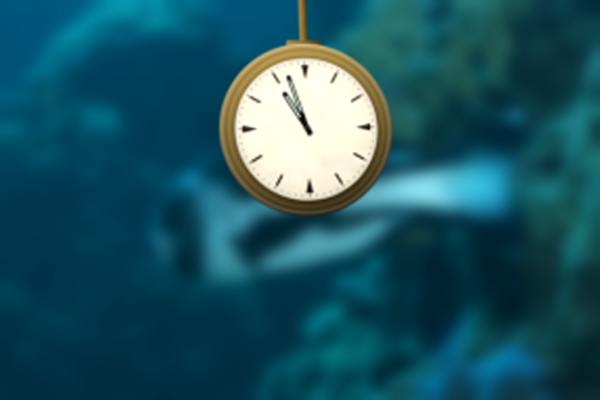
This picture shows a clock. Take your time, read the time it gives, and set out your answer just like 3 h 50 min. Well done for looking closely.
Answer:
10 h 57 min
